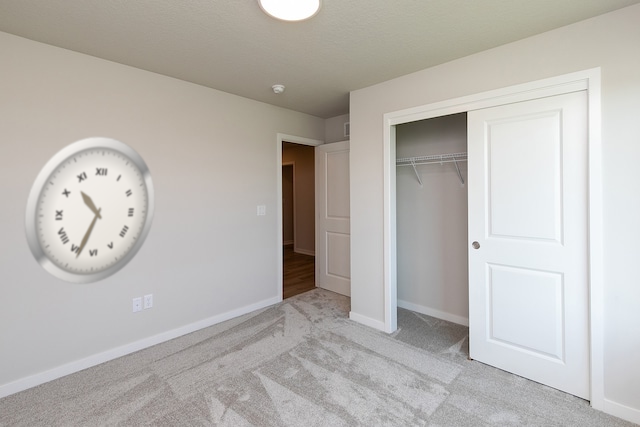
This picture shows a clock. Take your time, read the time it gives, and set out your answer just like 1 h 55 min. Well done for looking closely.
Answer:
10 h 34 min
